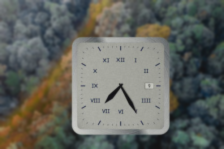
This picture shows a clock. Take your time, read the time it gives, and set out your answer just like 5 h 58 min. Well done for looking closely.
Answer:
7 h 25 min
